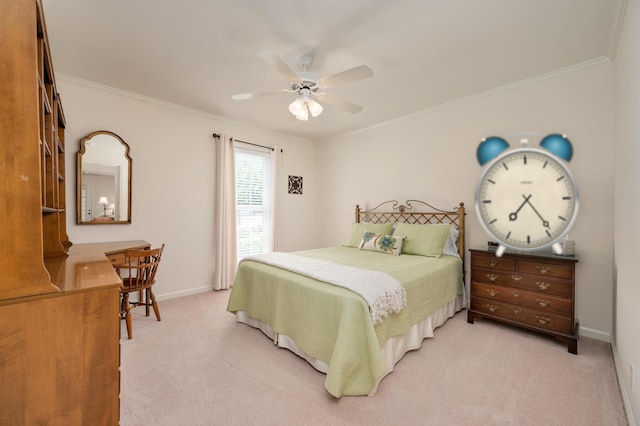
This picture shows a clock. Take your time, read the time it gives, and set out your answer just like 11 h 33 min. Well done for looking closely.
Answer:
7 h 24 min
